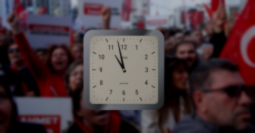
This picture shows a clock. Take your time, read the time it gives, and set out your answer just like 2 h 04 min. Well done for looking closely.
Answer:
10 h 58 min
